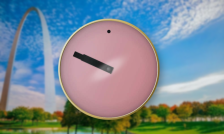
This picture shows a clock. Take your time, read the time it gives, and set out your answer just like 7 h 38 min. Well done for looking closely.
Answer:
9 h 49 min
